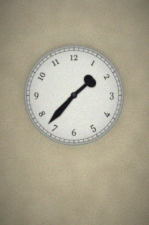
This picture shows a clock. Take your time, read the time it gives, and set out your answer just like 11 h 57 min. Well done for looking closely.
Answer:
1 h 37 min
